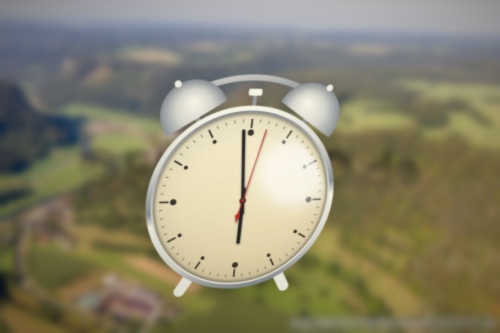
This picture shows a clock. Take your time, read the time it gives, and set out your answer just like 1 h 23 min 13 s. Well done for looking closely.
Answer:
5 h 59 min 02 s
